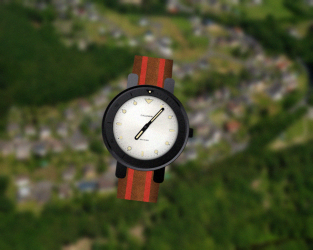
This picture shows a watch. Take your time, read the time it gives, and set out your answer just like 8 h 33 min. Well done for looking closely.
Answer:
7 h 06 min
